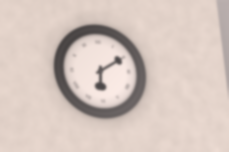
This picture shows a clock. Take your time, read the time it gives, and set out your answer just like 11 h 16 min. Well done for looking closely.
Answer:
6 h 10 min
